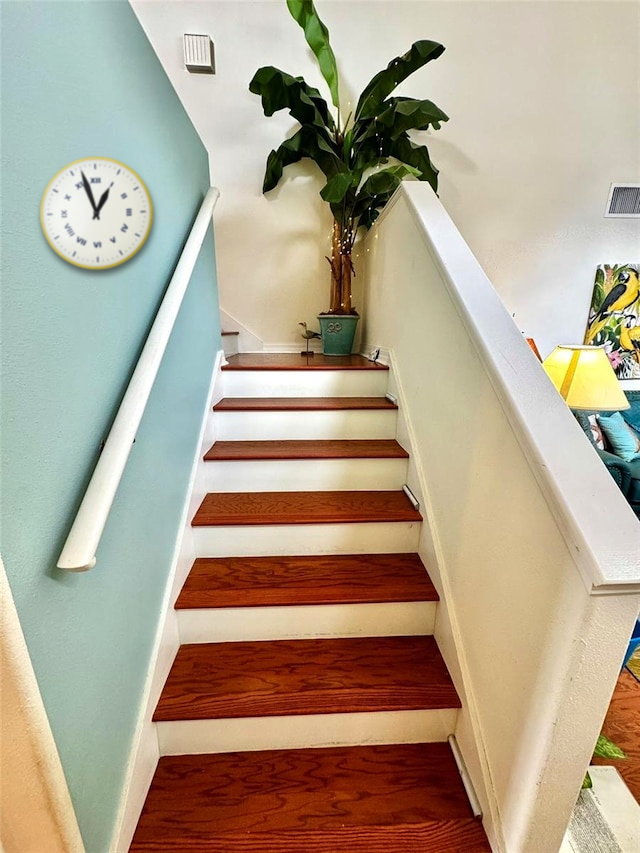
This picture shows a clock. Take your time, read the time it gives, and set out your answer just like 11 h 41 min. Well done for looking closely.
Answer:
12 h 57 min
